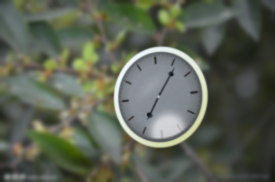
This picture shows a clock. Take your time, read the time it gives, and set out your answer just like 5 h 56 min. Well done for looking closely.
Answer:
7 h 06 min
